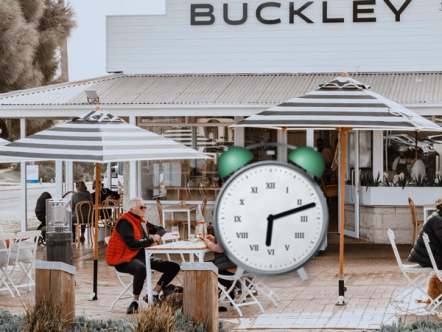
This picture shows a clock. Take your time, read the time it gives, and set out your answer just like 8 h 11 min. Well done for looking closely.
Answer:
6 h 12 min
